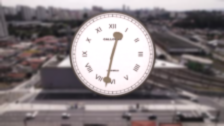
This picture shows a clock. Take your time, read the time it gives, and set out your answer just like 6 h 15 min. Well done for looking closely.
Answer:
12 h 32 min
